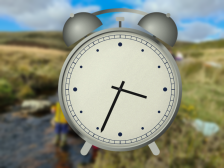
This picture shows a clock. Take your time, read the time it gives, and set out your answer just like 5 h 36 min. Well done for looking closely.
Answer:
3 h 34 min
